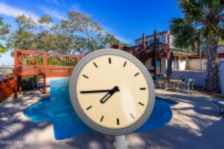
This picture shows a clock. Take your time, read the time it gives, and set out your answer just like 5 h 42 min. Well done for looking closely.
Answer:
7 h 45 min
